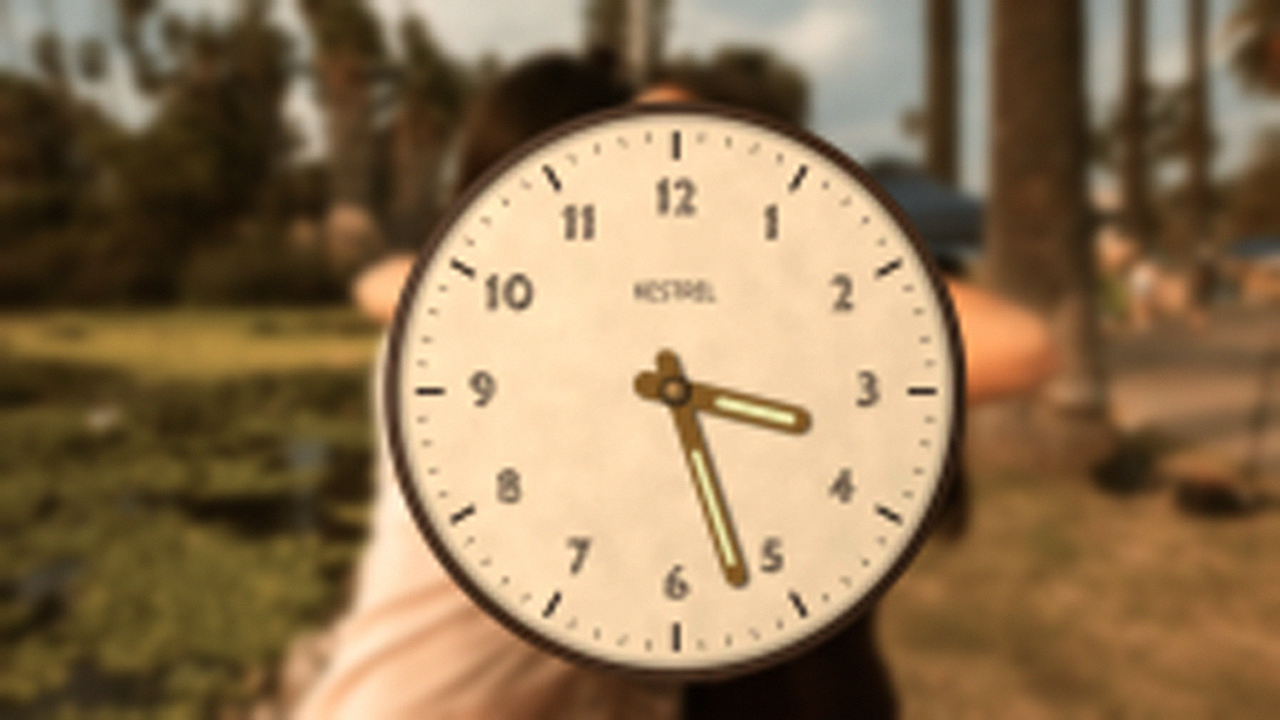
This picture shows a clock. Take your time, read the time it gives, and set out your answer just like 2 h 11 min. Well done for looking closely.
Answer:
3 h 27 min
